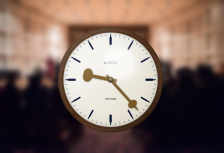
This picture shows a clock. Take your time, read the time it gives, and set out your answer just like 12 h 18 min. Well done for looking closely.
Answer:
9 h 23 min
